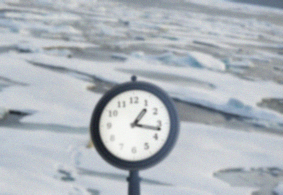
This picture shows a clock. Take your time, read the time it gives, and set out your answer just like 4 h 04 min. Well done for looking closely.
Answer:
1 h 17 min
